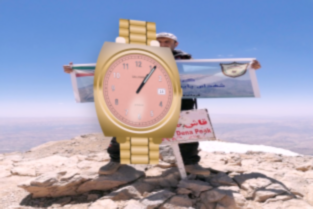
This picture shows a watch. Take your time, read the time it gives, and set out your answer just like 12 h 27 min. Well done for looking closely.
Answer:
1 h 06 min
